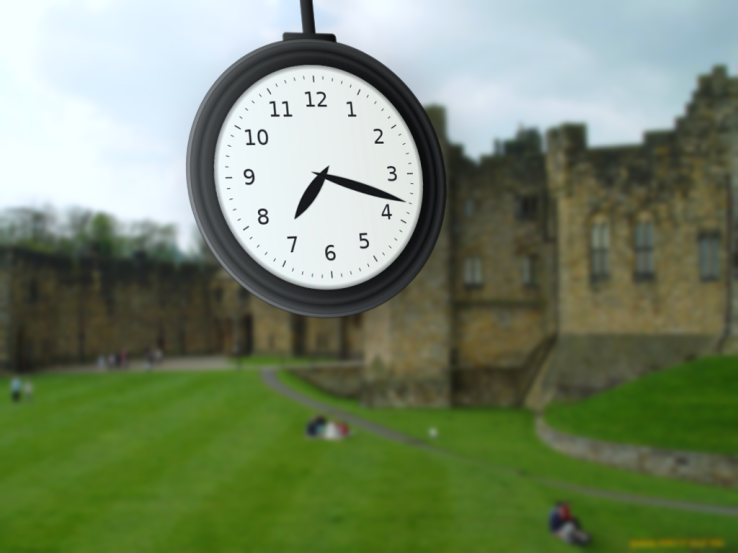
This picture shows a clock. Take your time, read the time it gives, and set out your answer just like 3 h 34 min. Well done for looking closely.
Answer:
7 h 18 min
